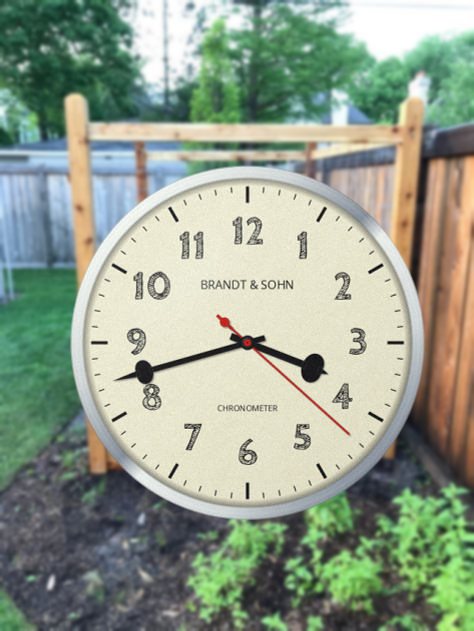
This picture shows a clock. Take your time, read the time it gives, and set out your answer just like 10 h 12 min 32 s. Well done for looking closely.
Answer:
3 h 42 min 22 s
